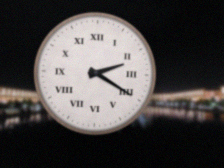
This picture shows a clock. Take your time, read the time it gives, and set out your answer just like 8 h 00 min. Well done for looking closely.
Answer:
2 h 20 min
